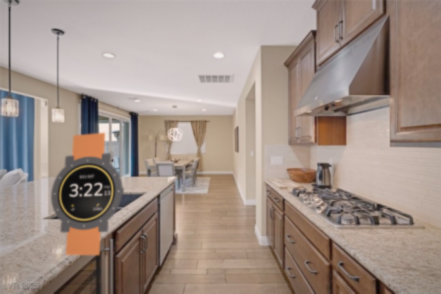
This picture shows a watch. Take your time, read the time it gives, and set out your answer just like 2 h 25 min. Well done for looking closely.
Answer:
3 h 22 min
